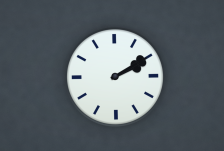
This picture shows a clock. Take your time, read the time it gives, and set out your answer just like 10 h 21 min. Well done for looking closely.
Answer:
2 h 10 min
